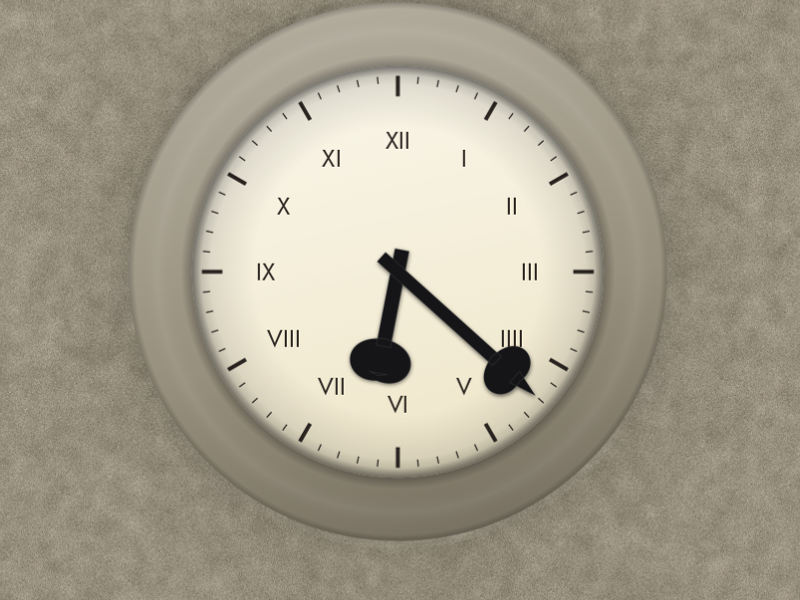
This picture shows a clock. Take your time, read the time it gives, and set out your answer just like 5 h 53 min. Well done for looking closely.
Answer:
6 h 22 min
